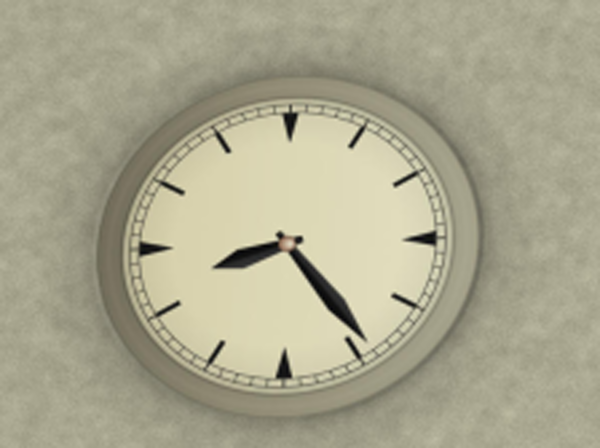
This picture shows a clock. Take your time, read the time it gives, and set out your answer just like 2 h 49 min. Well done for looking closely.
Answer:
8 h 24 min
